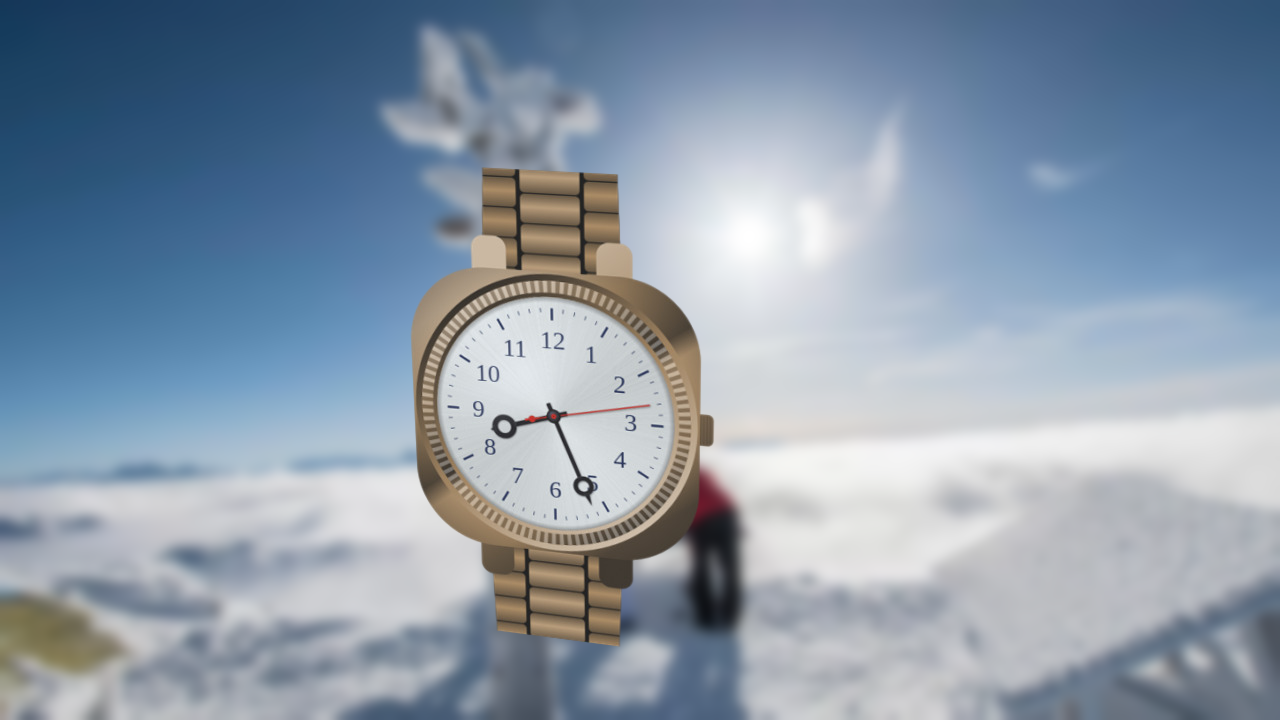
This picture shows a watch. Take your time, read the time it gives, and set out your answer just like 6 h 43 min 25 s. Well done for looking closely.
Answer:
8 h 26 min 13 s
